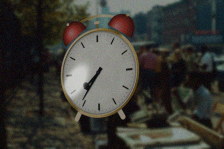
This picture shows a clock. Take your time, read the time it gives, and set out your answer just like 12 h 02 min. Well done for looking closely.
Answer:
7 h 36 min
